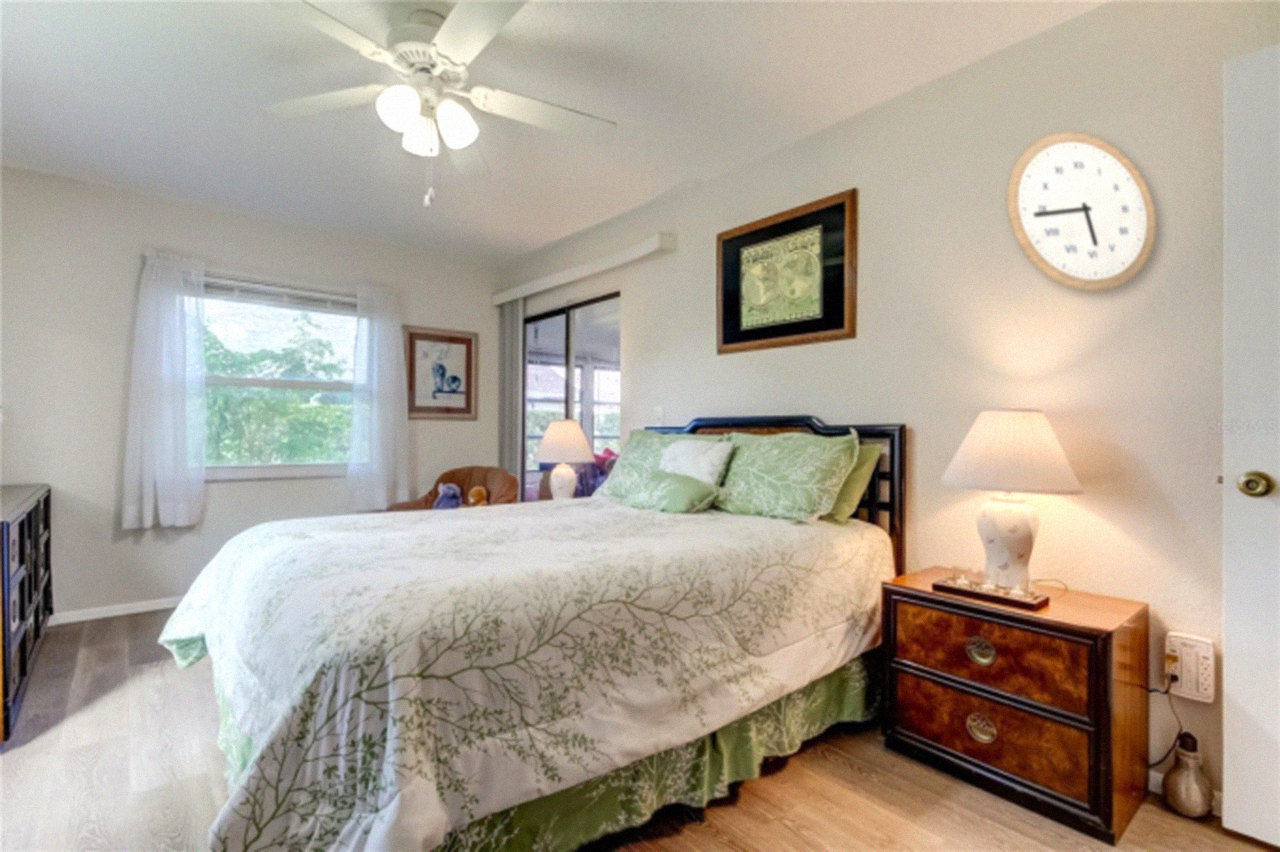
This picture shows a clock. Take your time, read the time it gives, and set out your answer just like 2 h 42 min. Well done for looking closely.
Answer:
5 h 44 min
